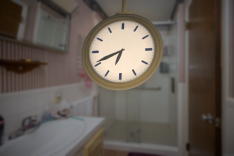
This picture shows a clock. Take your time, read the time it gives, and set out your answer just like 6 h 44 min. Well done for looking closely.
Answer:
6 h 41 min
